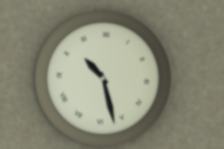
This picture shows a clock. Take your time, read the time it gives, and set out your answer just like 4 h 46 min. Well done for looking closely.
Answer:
10 h 27 min
